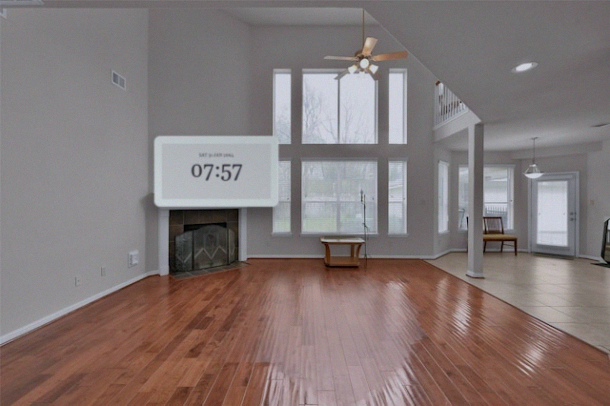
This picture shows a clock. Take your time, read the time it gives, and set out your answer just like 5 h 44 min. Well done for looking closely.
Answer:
7 h 57 min
